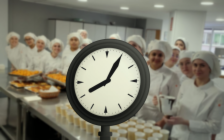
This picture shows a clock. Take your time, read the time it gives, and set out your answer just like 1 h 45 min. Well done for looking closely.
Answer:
8 h 05 min
